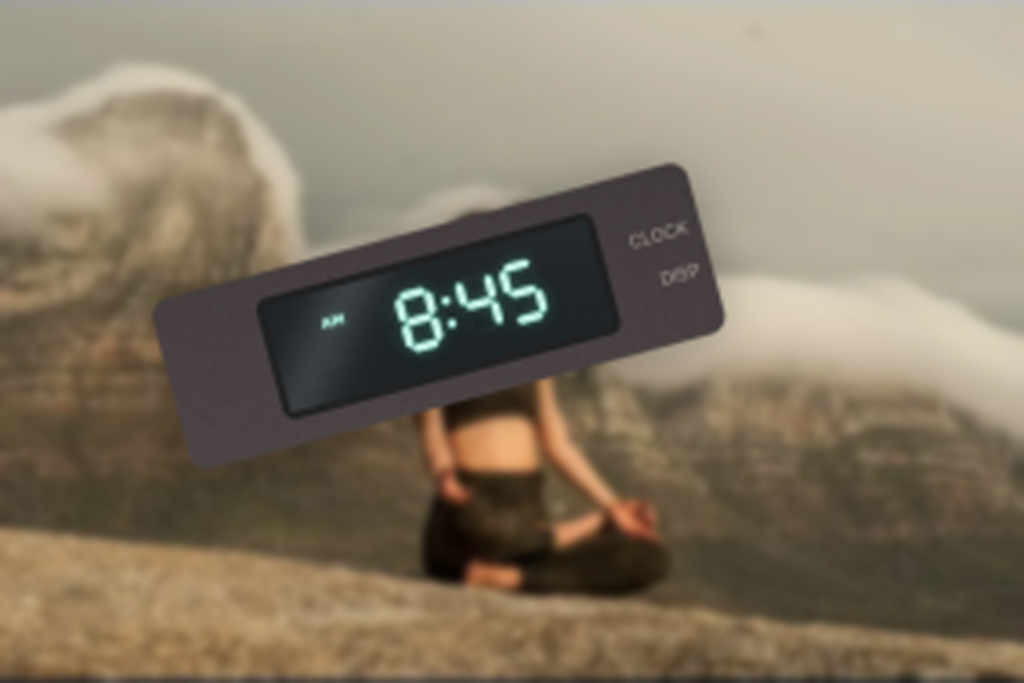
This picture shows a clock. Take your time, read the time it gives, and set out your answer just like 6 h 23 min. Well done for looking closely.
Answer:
8 h 45 min
